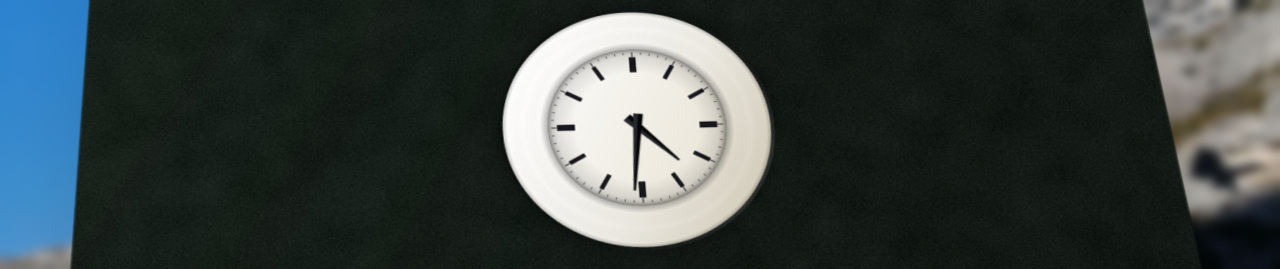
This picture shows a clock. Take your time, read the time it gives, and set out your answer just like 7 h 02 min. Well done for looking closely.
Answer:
4 h 31 min
